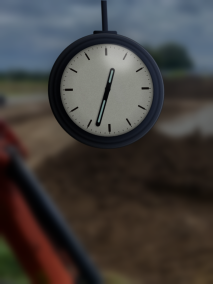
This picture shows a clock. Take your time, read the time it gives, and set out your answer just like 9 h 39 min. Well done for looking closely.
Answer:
12 h 33 min
